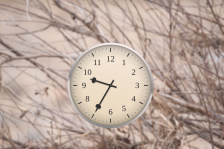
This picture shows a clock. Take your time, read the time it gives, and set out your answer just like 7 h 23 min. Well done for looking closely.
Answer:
9 h 35 min
